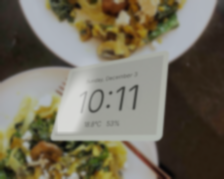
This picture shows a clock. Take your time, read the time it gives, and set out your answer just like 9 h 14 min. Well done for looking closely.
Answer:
10 h 11 min
